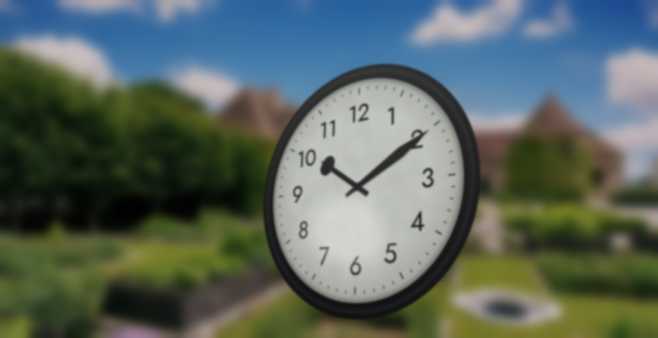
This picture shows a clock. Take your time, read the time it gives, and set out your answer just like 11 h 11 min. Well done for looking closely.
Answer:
10 h 10 min
